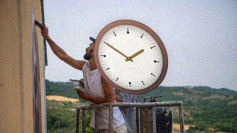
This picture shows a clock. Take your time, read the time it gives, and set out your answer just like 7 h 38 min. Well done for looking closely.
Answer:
1 h 50 min
